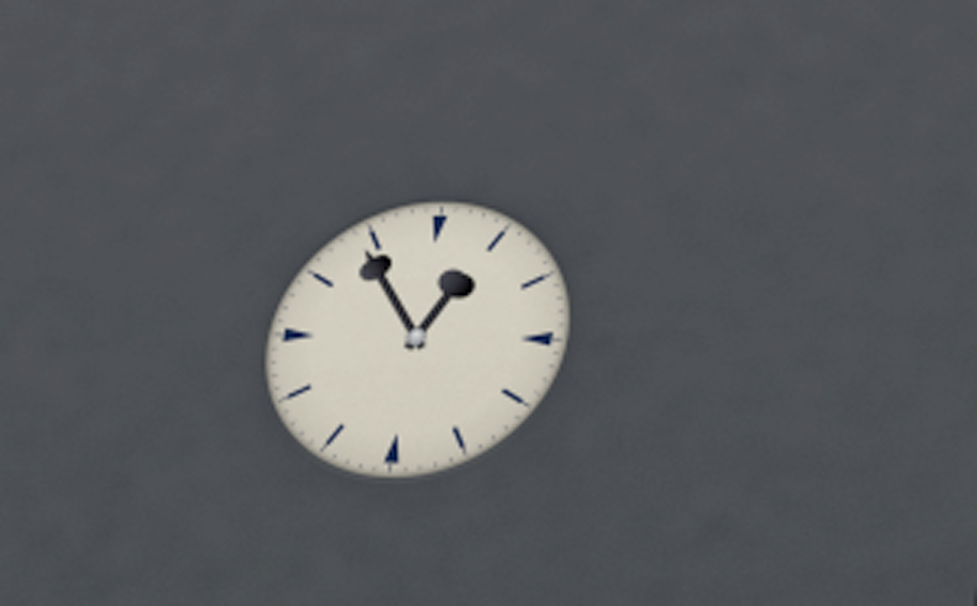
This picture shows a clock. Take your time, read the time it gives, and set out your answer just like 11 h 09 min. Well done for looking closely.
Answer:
12 h 54 min
